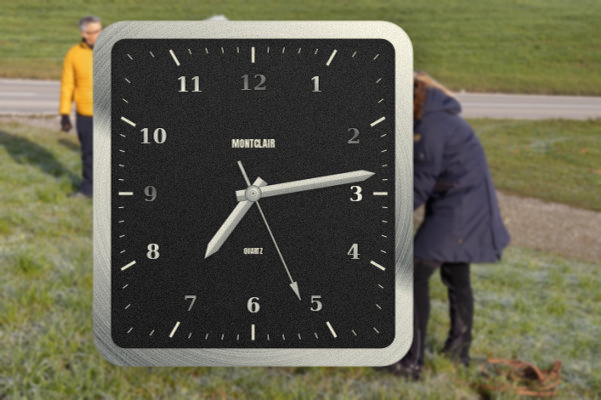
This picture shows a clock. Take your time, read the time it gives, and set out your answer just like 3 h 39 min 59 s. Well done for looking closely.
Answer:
7 h 13 min 26 s
